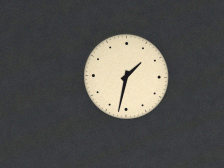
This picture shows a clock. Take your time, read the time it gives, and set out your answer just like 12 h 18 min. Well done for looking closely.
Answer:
1 h 32 min
